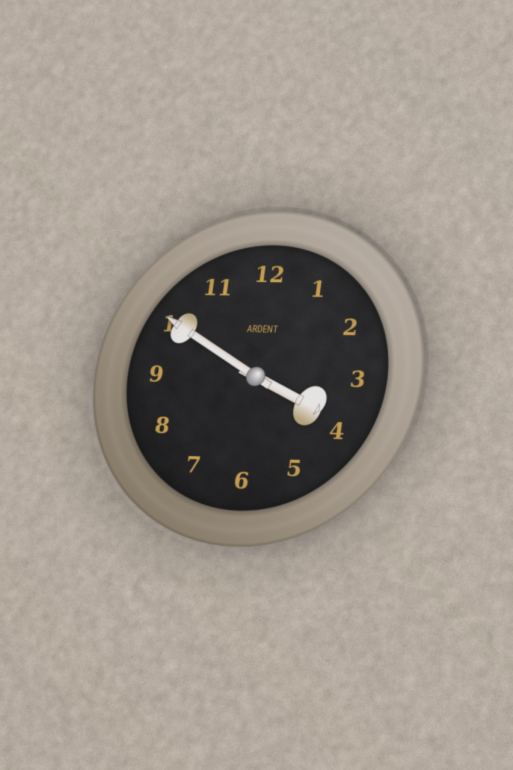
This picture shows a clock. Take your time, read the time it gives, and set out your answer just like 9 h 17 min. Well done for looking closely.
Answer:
3 h 50 min
